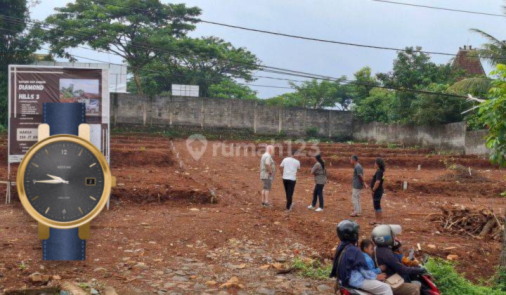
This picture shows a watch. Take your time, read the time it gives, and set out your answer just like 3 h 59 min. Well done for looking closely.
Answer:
9 h 45 min
